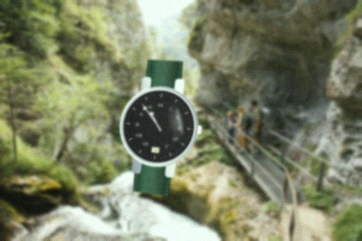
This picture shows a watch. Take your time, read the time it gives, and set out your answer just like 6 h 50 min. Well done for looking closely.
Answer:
10 h 53 min
